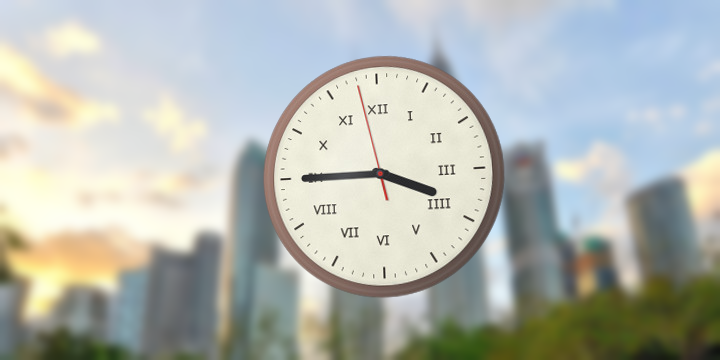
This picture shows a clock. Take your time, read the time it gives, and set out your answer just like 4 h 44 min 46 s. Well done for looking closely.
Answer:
3 h 44 min 58 s
